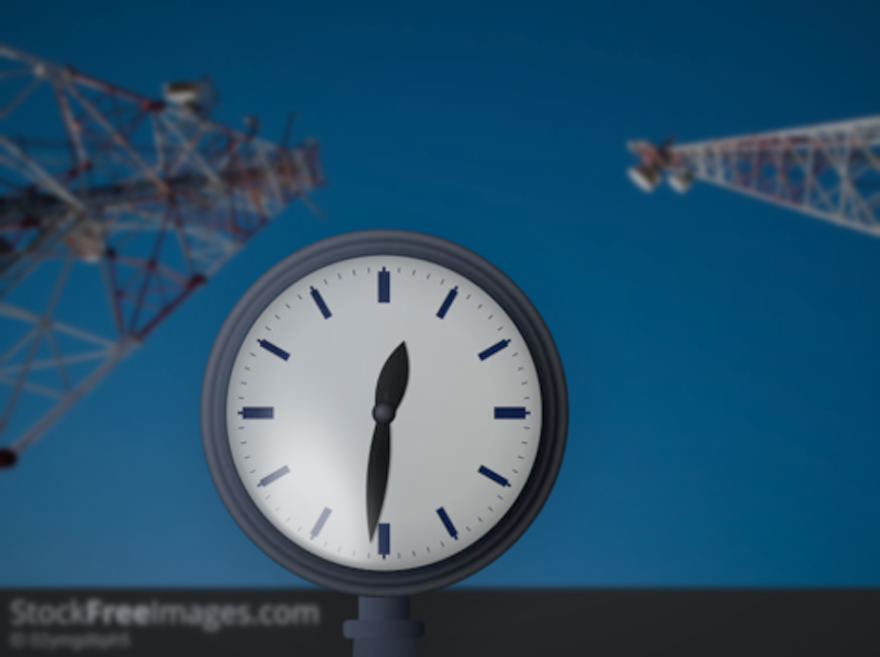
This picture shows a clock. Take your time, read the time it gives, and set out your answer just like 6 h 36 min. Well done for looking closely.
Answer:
12 h 31 min
